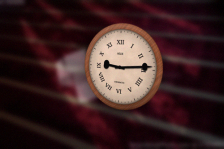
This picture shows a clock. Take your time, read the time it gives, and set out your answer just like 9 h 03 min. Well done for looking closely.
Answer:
9 h 14 min
